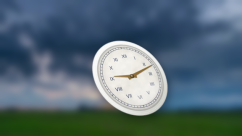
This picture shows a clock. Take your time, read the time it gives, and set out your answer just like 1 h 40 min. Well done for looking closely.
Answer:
9 h 12 min
